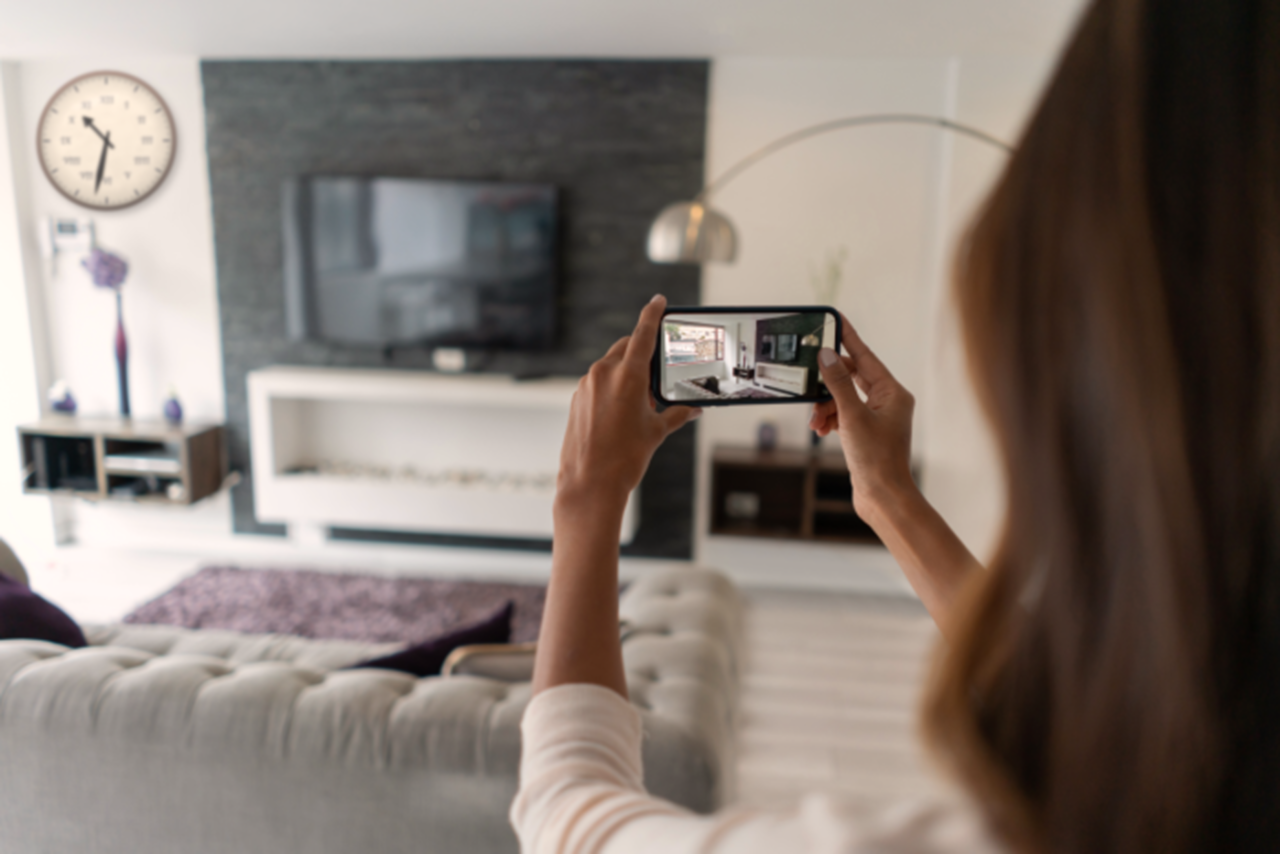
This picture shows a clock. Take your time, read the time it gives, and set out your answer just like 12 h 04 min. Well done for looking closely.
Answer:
10 h 32 min
